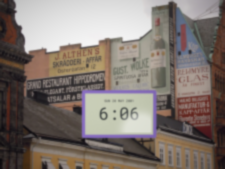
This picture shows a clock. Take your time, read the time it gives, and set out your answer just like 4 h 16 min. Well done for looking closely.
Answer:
6 h 06 min
